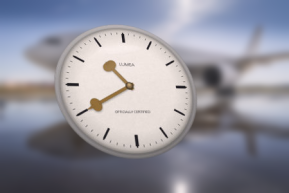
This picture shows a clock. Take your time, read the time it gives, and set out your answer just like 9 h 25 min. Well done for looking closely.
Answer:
10 h 40 min
